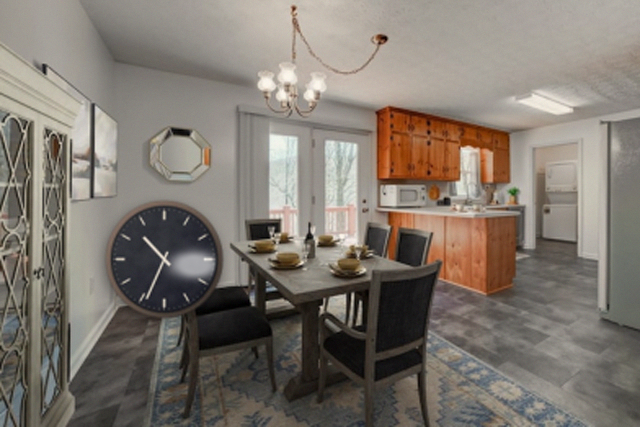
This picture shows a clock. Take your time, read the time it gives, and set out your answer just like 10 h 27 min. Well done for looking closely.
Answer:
10 h 34 min
